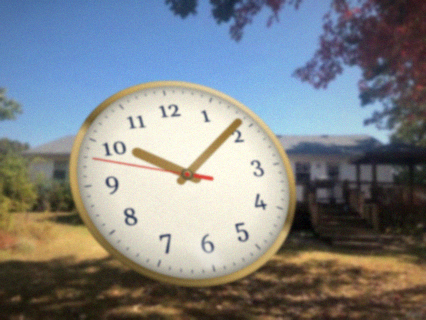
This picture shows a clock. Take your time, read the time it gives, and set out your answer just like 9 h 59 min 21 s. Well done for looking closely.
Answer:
10 h 08 min 48 s
